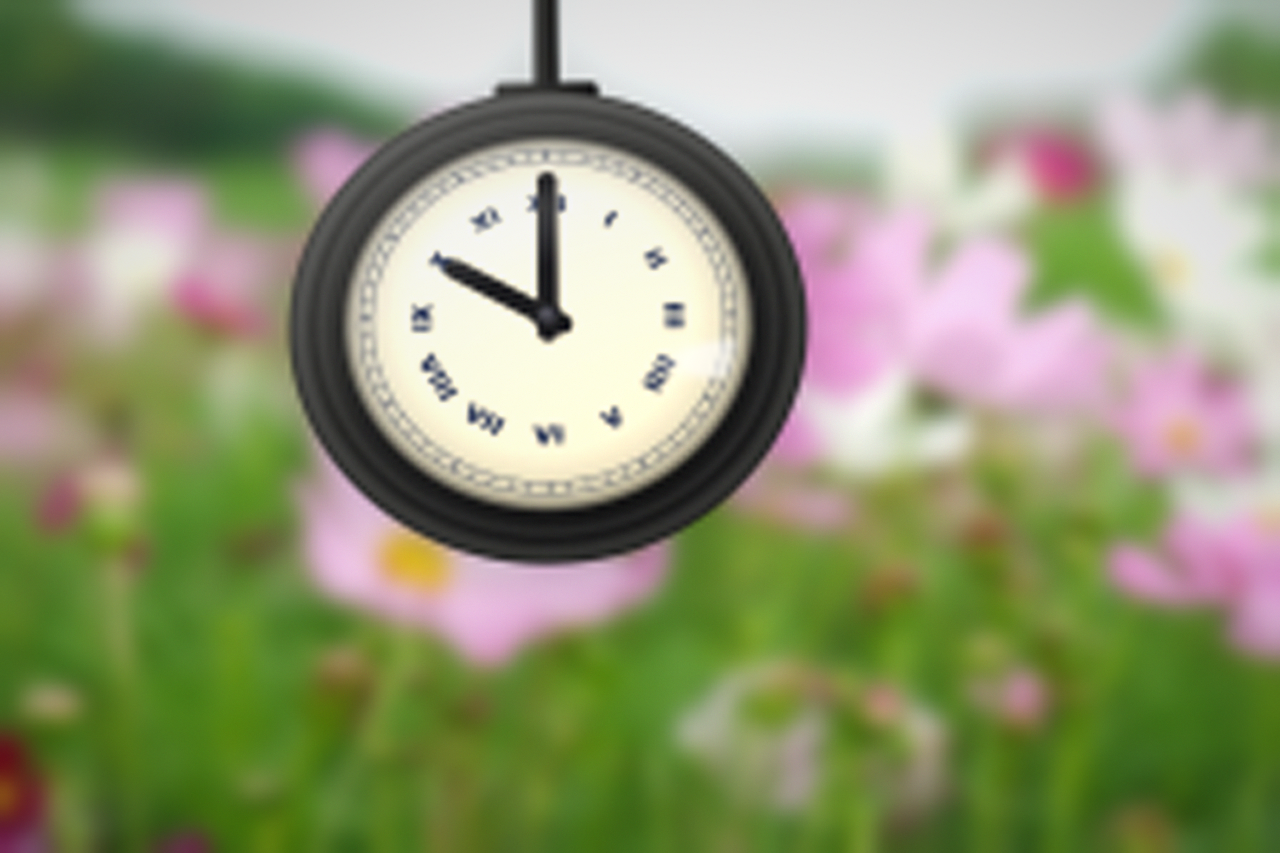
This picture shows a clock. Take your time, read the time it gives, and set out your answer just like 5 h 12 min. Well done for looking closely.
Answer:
10 h 00 min
